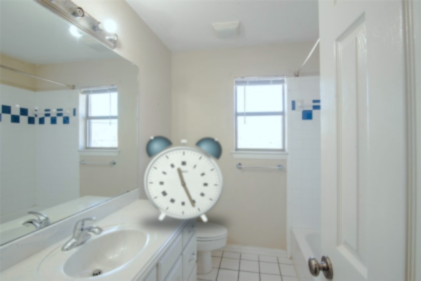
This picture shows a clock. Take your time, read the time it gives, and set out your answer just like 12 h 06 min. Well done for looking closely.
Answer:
11 h 26 min
